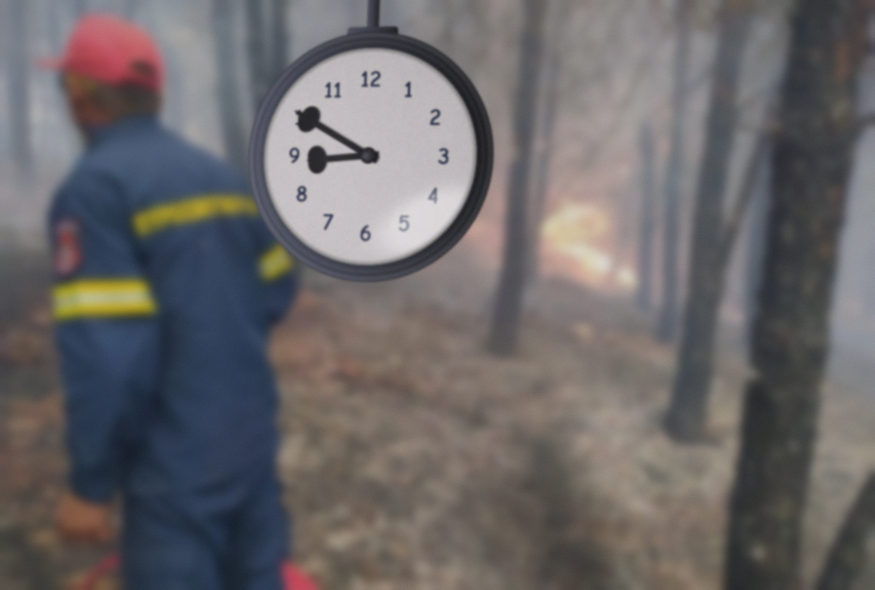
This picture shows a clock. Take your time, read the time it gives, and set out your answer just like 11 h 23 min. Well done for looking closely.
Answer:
8 h 50 min
